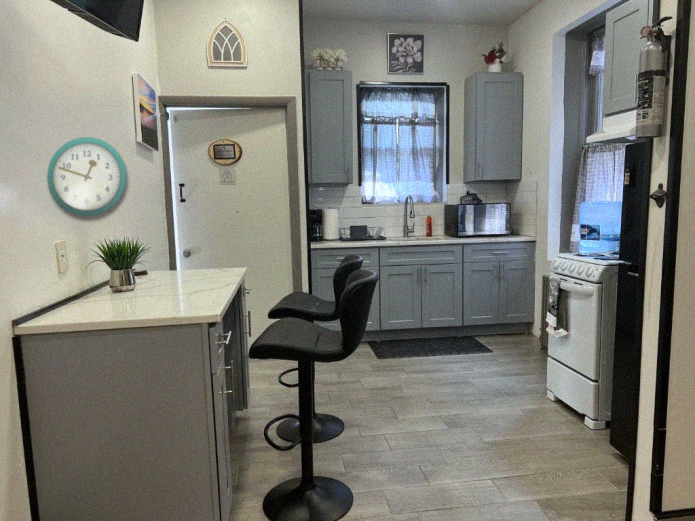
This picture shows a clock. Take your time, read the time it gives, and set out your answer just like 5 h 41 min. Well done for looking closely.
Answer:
12 h 48 min
